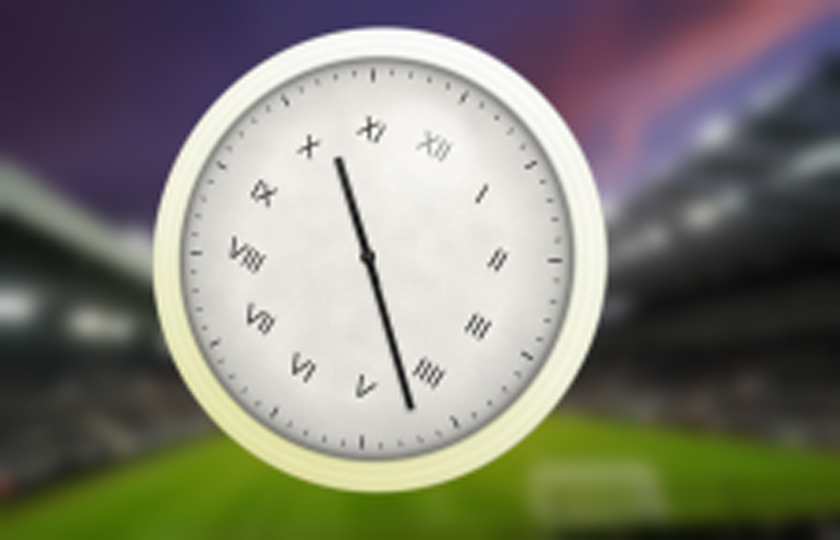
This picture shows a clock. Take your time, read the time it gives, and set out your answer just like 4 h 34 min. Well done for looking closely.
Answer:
10 h 22 min
